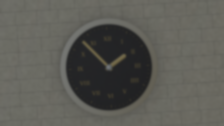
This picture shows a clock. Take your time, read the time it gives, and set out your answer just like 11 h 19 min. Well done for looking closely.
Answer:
1 h 53 min
